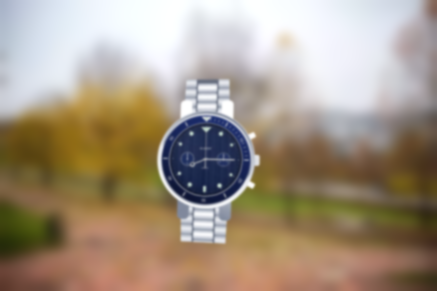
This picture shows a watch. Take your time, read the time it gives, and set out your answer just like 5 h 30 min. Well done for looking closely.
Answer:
8 h 15 min
